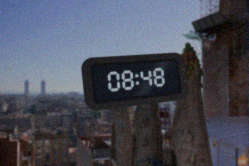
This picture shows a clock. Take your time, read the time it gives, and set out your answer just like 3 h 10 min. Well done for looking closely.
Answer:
8 h 48 min
